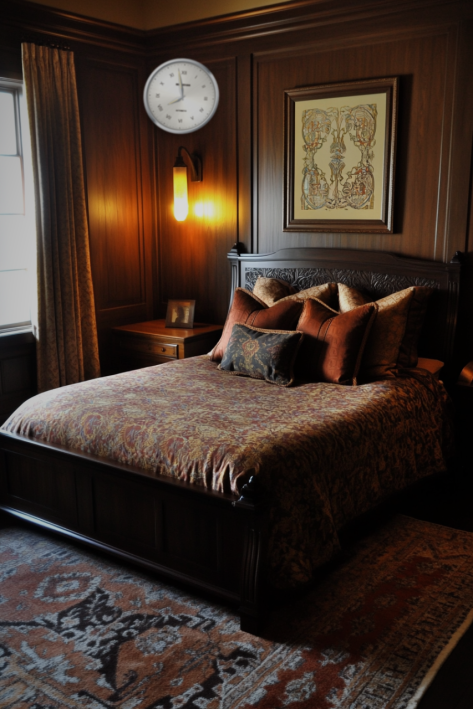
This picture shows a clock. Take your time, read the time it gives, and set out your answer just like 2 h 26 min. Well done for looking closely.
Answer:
7 h 58 min
